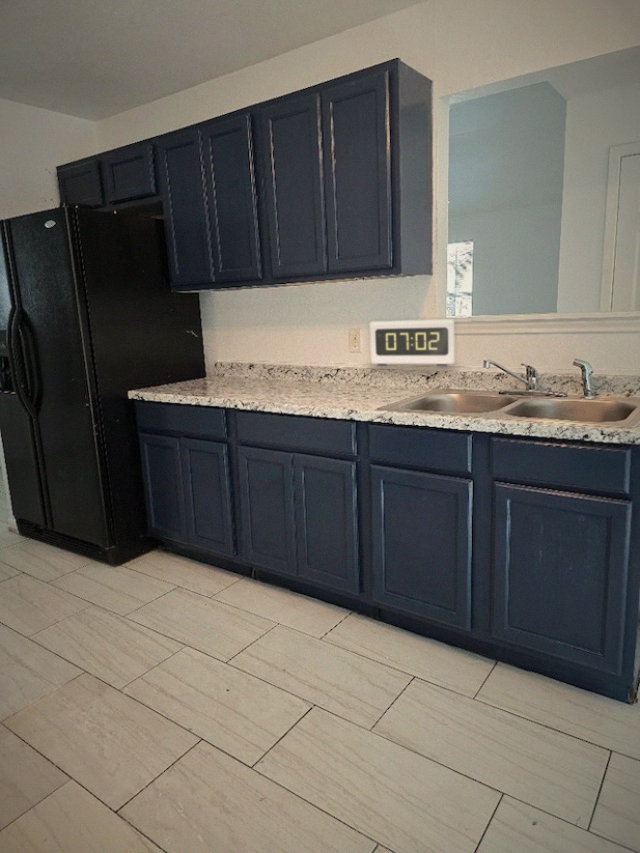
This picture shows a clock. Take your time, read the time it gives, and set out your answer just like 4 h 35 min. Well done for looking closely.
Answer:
7 h 02 min
